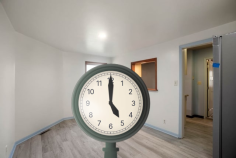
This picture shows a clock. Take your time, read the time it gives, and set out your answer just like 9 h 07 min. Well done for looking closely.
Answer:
5 h 00 min
